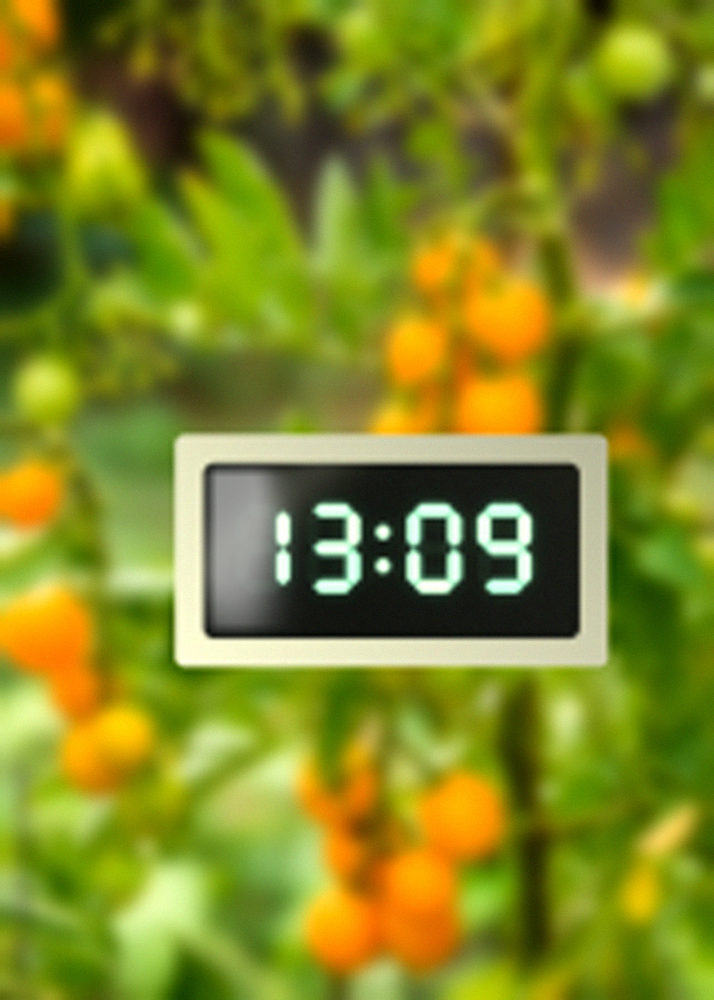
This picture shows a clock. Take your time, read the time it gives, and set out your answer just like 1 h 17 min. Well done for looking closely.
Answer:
13 h 09 min
